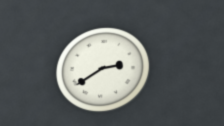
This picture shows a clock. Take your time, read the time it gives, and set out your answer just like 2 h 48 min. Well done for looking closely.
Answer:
2 h 39 min
